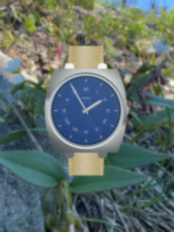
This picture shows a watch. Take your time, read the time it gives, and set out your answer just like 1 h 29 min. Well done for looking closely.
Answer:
1 h 55 min
